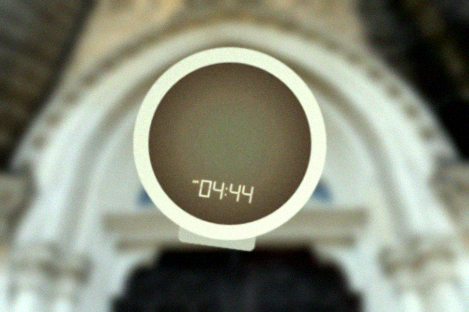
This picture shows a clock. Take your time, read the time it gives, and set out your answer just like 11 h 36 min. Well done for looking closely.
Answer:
4 h 44 min
